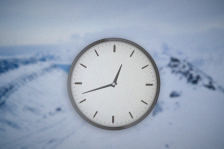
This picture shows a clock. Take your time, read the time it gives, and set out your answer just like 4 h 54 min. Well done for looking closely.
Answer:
12 h 42 min
